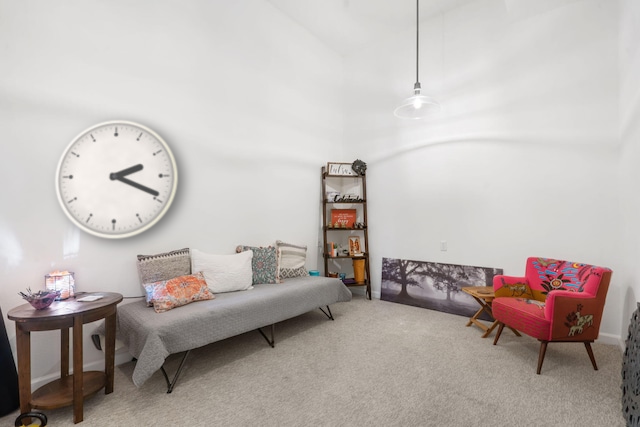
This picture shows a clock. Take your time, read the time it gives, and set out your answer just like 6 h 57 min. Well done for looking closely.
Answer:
2 h 19 min
